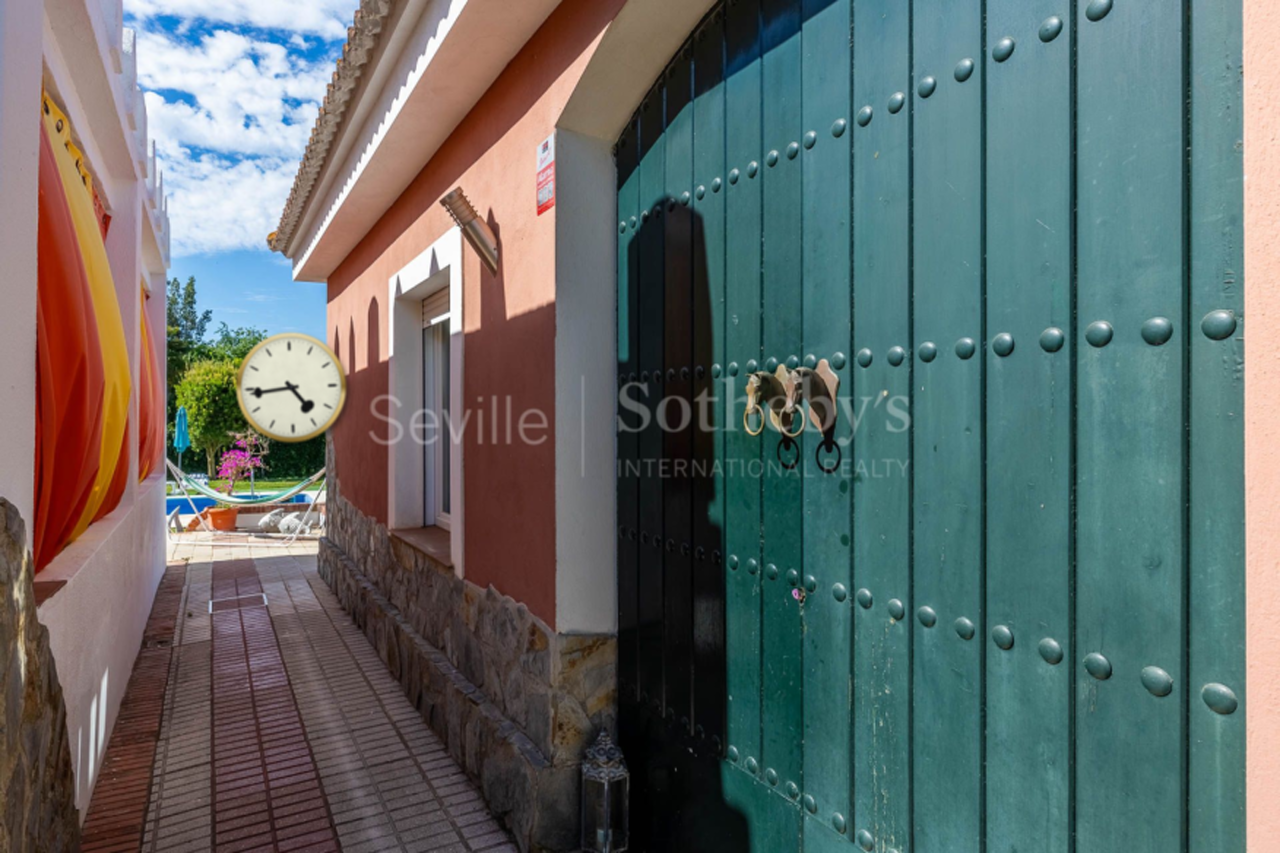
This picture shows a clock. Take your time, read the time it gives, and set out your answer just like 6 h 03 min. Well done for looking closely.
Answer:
4 h 44 min
